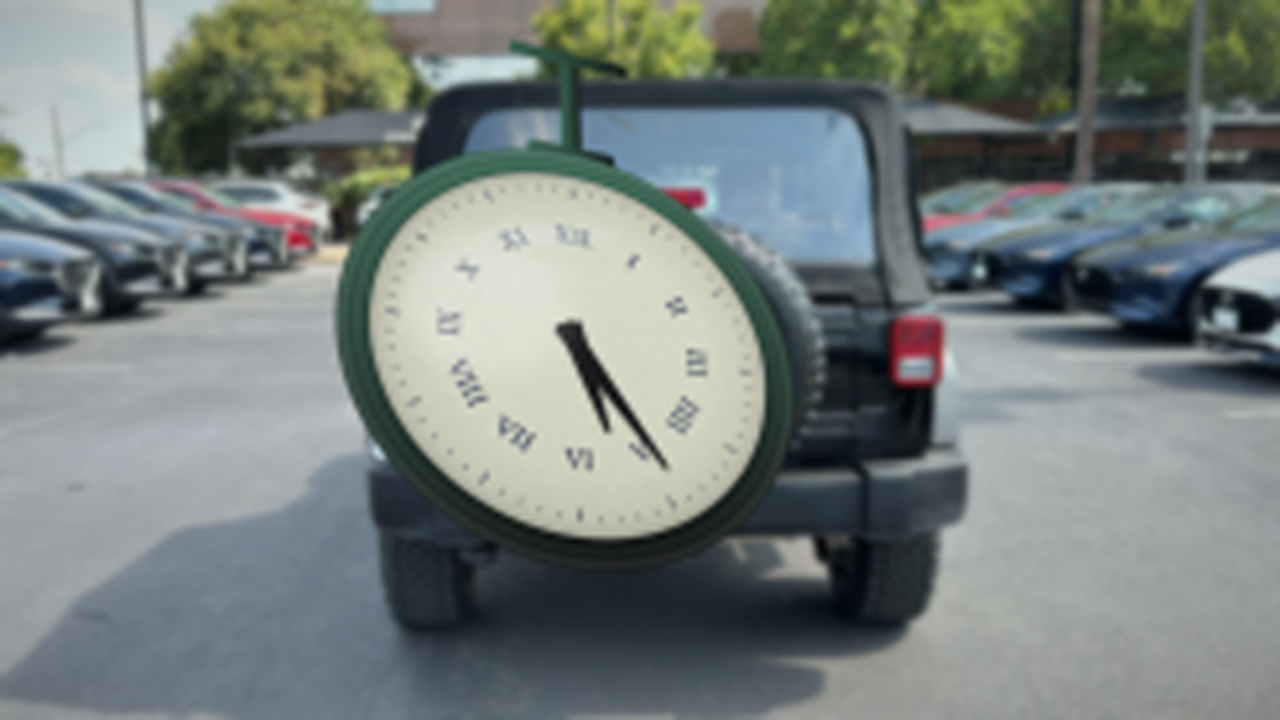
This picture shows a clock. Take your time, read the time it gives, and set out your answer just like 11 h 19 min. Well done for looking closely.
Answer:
5 h 24 min
